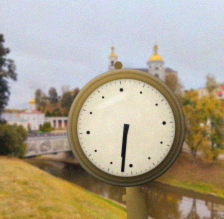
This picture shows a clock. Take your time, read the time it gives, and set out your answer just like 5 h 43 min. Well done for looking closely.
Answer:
6 h 32 min
